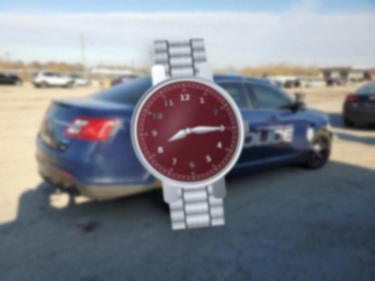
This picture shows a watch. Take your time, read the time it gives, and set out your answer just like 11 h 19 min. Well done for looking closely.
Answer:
8 h 15 min
